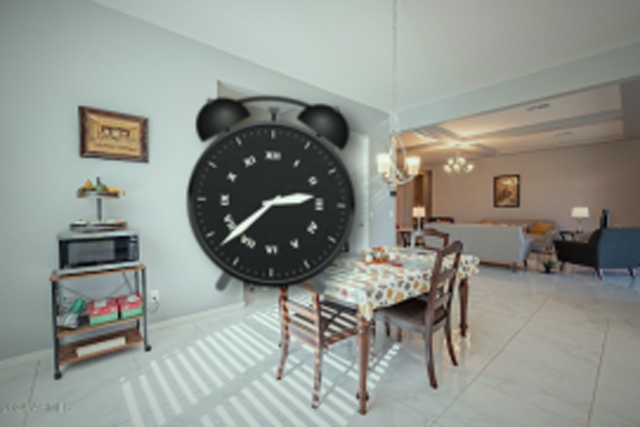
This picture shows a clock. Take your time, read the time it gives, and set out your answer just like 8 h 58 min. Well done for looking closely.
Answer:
2 h 38 min
